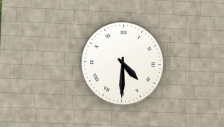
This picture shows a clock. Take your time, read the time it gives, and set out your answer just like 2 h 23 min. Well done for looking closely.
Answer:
4 h 30 min
